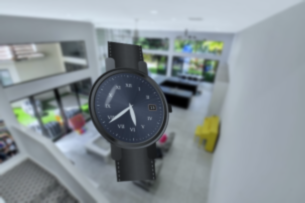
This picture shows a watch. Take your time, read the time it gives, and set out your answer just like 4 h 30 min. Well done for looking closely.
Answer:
5 h 39 min
